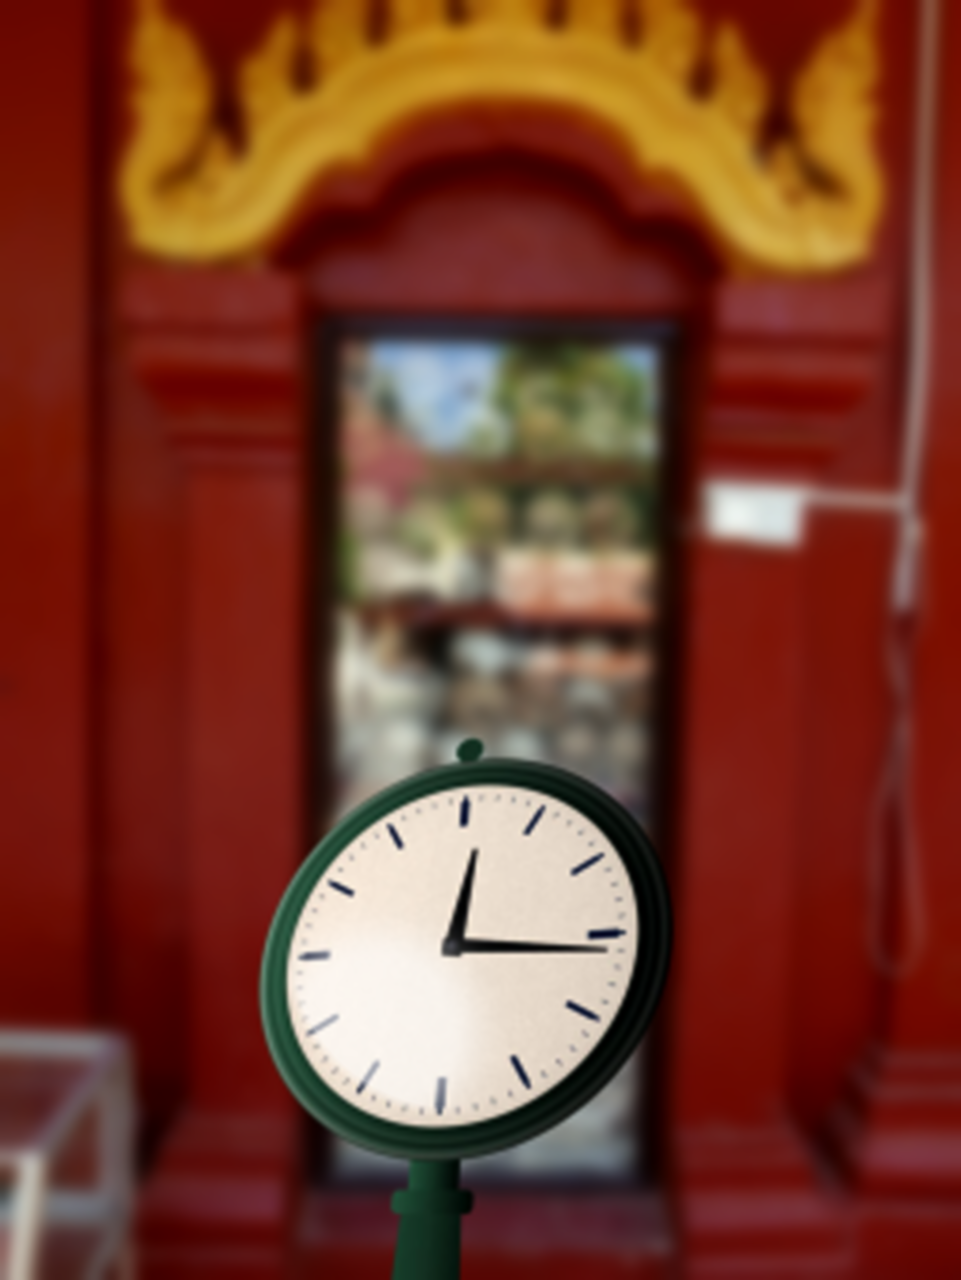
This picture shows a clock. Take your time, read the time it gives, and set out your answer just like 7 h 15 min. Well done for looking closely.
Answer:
12 h 16 min
